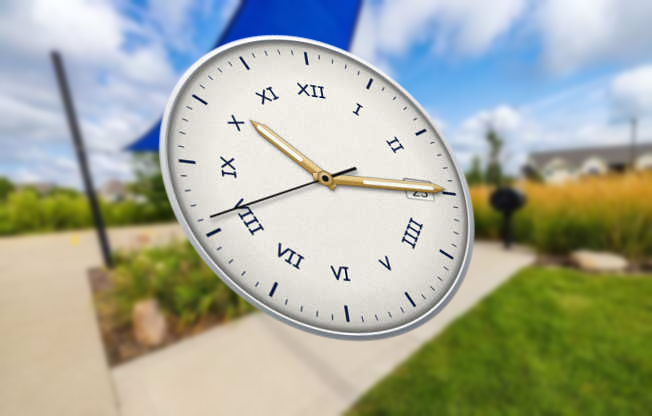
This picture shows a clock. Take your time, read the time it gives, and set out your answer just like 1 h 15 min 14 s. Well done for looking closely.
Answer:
10 h 14 min 41 s
